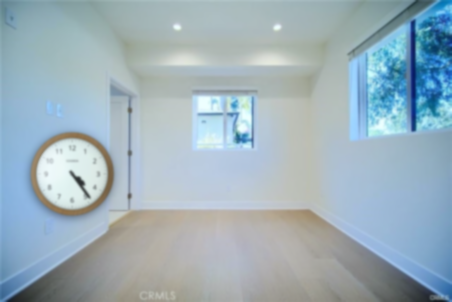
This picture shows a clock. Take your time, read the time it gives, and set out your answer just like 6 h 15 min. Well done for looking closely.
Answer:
4 h 24 min
